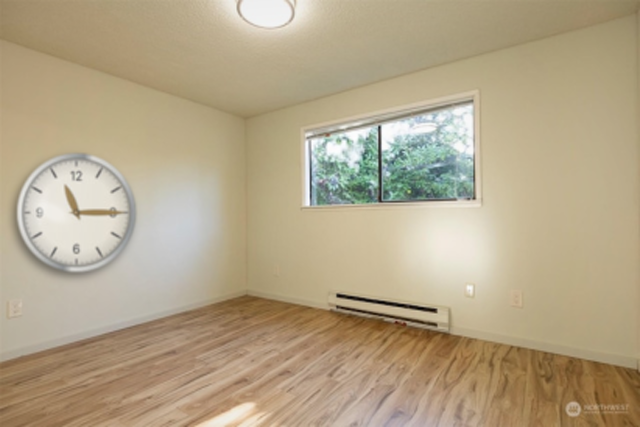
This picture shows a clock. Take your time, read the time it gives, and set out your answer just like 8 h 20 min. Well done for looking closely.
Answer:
11 h 15 min
